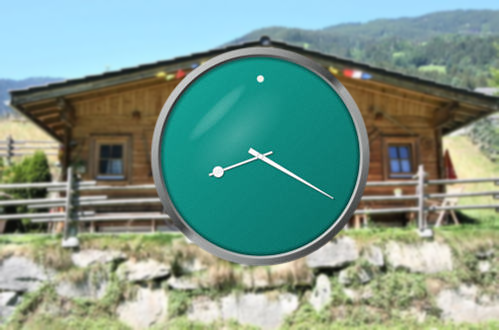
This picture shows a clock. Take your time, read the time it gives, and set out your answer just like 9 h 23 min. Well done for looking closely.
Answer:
8 h 20 min
